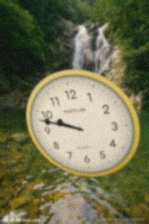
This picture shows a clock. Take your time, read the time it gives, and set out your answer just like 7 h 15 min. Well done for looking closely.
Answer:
9 h 48 min
